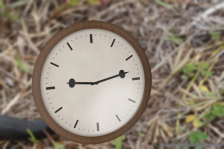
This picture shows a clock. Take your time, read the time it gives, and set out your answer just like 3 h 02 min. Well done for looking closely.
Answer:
9 h 13 min
